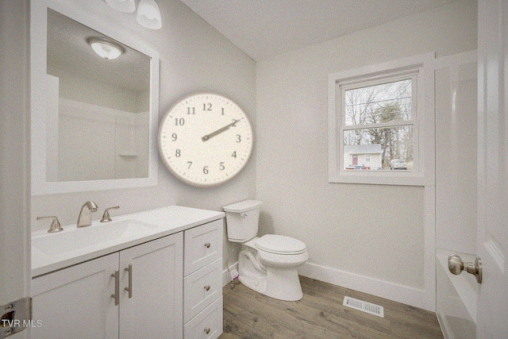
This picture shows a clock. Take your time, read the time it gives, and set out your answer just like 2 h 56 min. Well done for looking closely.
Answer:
2 h 10 min
